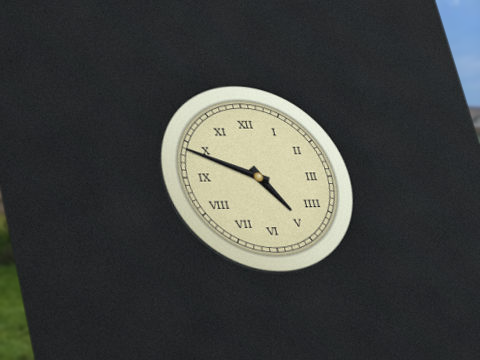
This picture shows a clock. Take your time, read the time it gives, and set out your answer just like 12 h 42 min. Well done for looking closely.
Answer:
4 h 49 min
